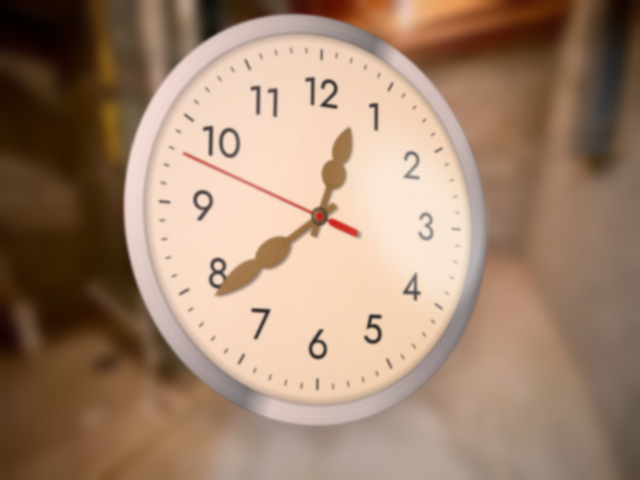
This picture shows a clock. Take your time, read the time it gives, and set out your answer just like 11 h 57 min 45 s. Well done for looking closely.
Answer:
12 h 38 min 48 s
